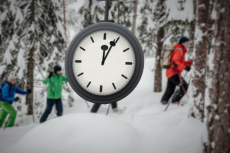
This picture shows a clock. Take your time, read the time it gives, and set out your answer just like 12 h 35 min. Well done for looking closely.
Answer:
12 h 04 min
